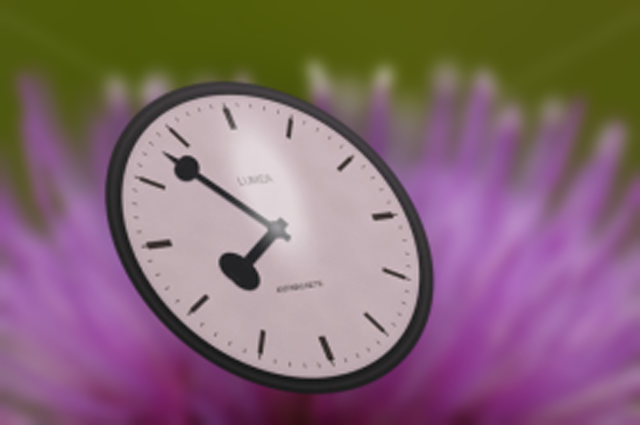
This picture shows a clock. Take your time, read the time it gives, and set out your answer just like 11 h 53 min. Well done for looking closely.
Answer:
7 h 53 min
